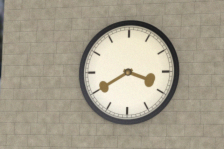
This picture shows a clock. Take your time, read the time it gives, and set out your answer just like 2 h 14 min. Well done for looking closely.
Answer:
3 h 40 min
